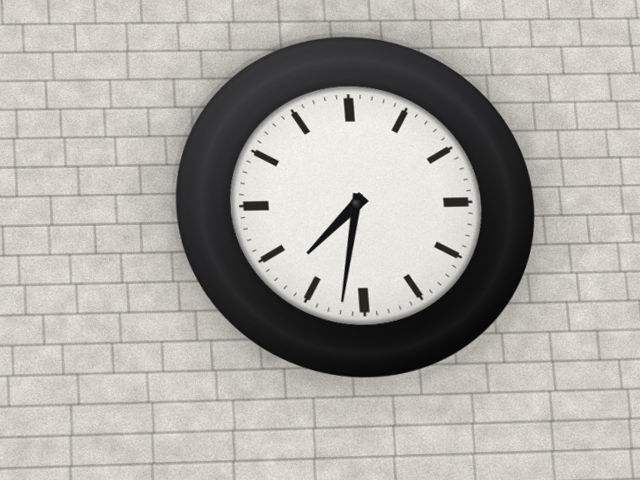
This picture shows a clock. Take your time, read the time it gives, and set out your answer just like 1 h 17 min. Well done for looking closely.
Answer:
7 h 32 min
